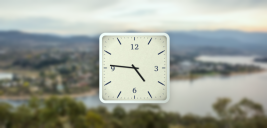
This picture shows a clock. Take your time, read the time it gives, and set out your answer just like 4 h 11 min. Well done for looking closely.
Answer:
4 h 46 min
